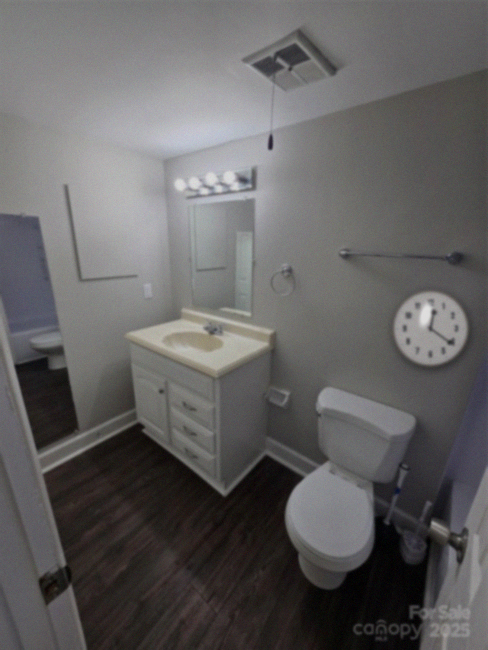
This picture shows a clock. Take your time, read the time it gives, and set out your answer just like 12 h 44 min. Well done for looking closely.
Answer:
12 h 21 min
